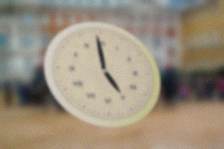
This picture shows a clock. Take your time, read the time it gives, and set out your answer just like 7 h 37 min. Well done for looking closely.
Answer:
4 h 59 min
